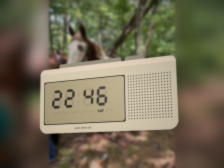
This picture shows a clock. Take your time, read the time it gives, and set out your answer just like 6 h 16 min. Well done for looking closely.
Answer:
22 h 46 min
